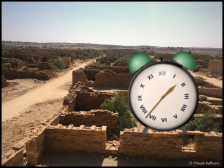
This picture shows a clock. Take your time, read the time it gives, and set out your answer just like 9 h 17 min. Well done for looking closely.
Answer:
1 h 37 min
